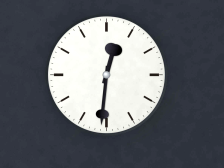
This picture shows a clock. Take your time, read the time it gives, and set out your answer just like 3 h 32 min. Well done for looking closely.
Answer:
12 h 31 min
